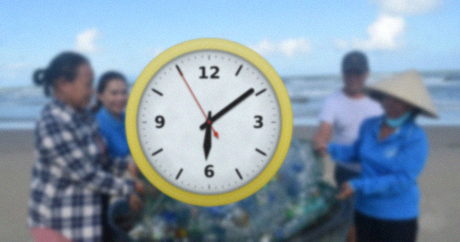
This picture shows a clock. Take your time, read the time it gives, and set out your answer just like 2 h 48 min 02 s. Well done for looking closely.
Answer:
6 h 08 min 55 s
